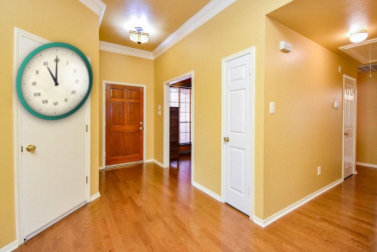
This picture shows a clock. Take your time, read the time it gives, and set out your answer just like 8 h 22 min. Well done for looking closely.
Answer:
11 h 00 min
